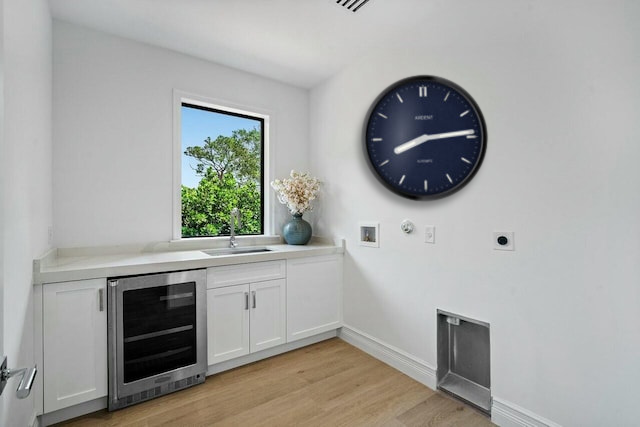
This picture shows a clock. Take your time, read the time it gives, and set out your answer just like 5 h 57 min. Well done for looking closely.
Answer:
8 h 14 min
